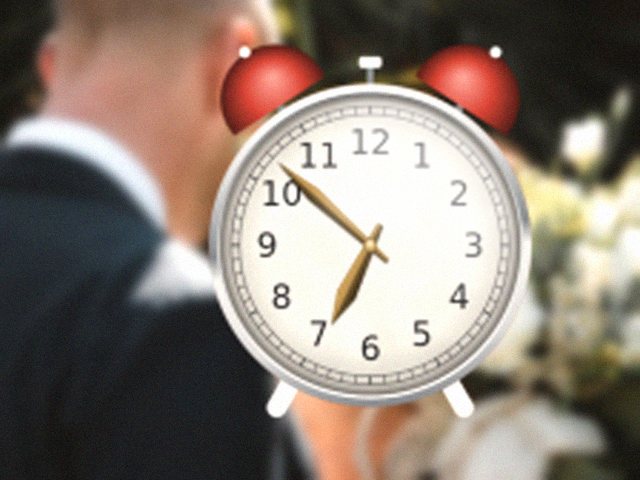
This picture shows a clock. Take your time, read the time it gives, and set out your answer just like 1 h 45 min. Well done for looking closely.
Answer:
6 h 52 min
